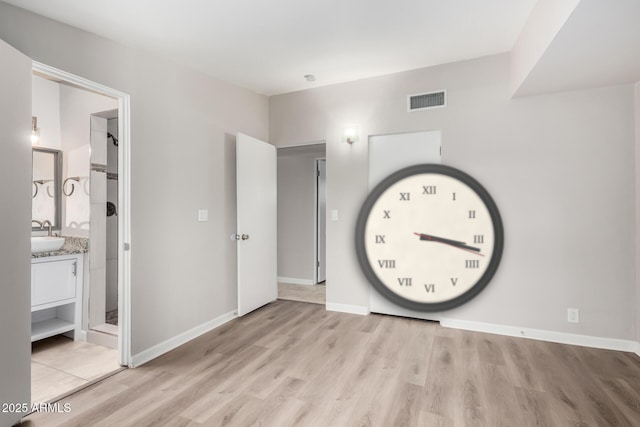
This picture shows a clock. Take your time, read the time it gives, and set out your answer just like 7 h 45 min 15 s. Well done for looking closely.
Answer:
3 h 17 min 18 s
